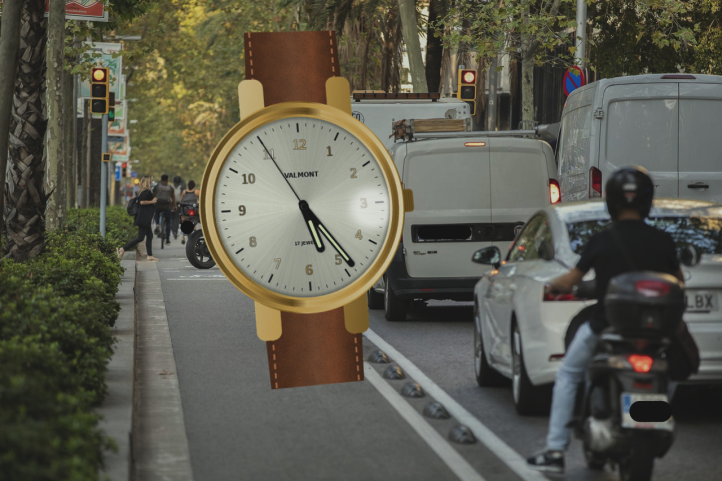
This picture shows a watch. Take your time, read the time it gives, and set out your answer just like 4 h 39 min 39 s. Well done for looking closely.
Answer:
5 h 23 min 55 s
